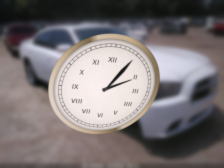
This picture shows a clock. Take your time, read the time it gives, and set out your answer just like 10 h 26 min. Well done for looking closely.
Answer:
2 h 05 min
